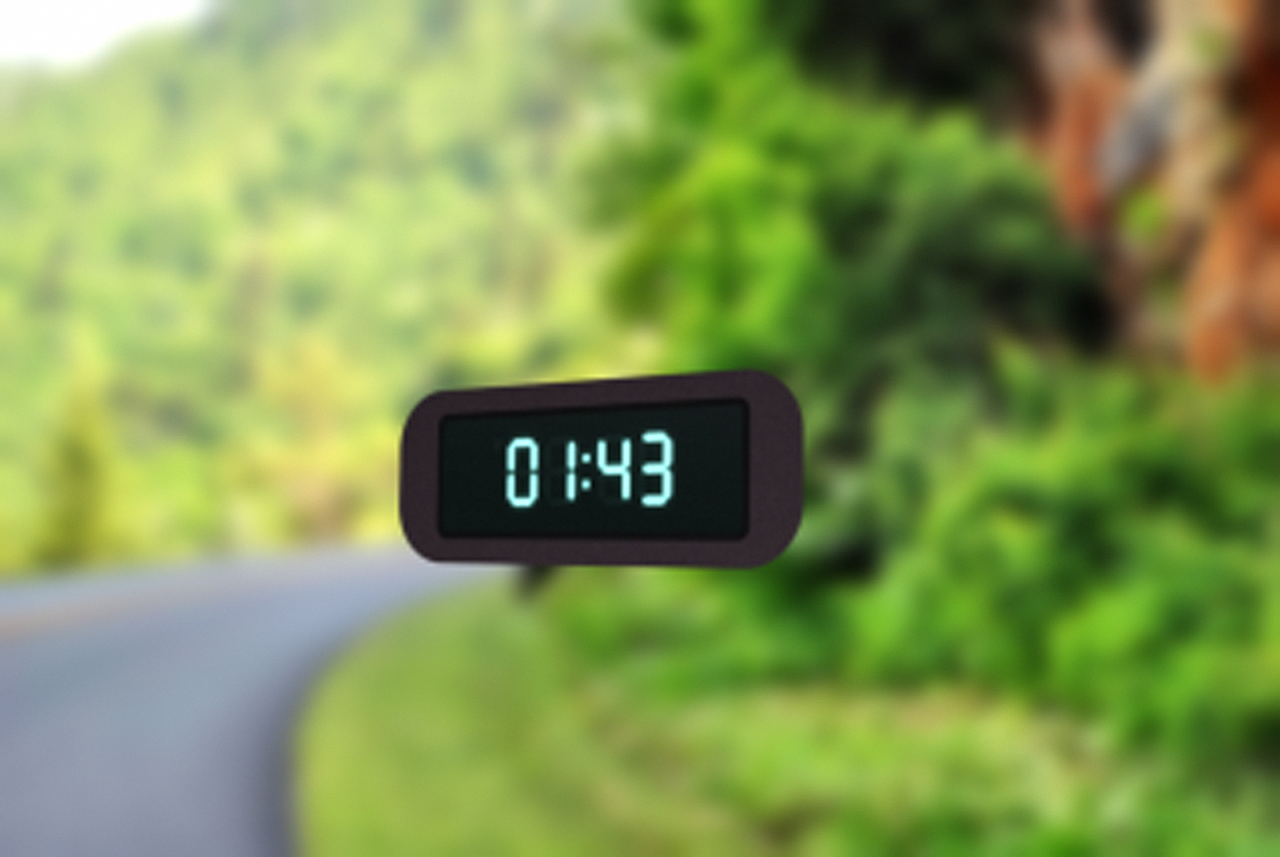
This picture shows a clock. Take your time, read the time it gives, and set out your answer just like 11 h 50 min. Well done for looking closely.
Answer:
1 h 43 min
